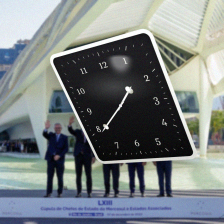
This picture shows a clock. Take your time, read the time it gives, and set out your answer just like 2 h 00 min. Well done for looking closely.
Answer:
1 h 39 min
